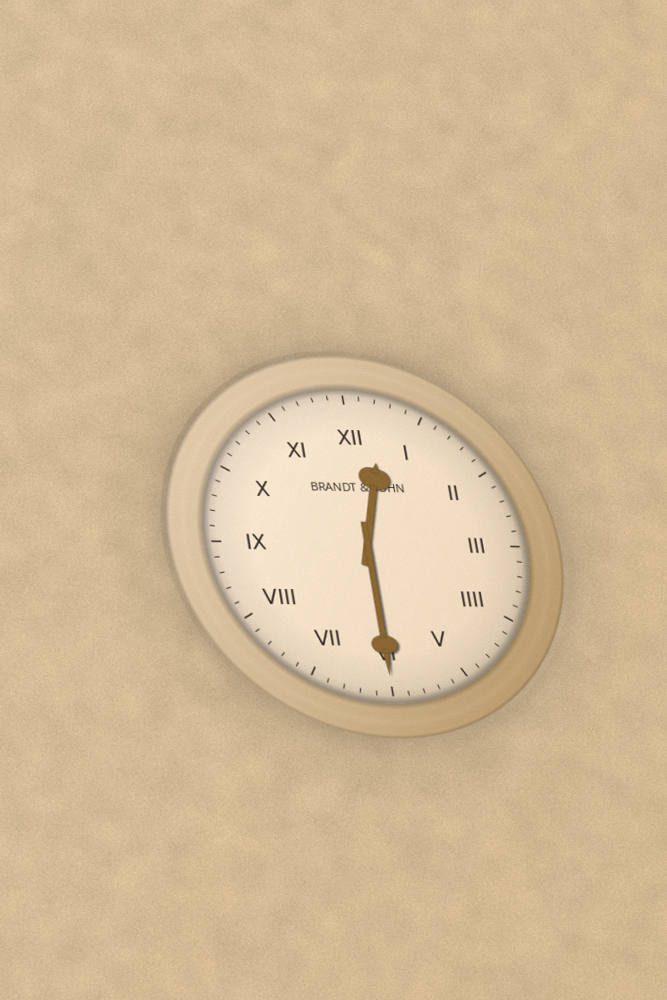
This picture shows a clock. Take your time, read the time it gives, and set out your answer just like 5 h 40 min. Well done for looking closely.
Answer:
12 h 30 min
